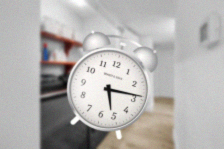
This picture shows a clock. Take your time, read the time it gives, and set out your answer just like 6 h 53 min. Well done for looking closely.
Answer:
5 h 14 min
